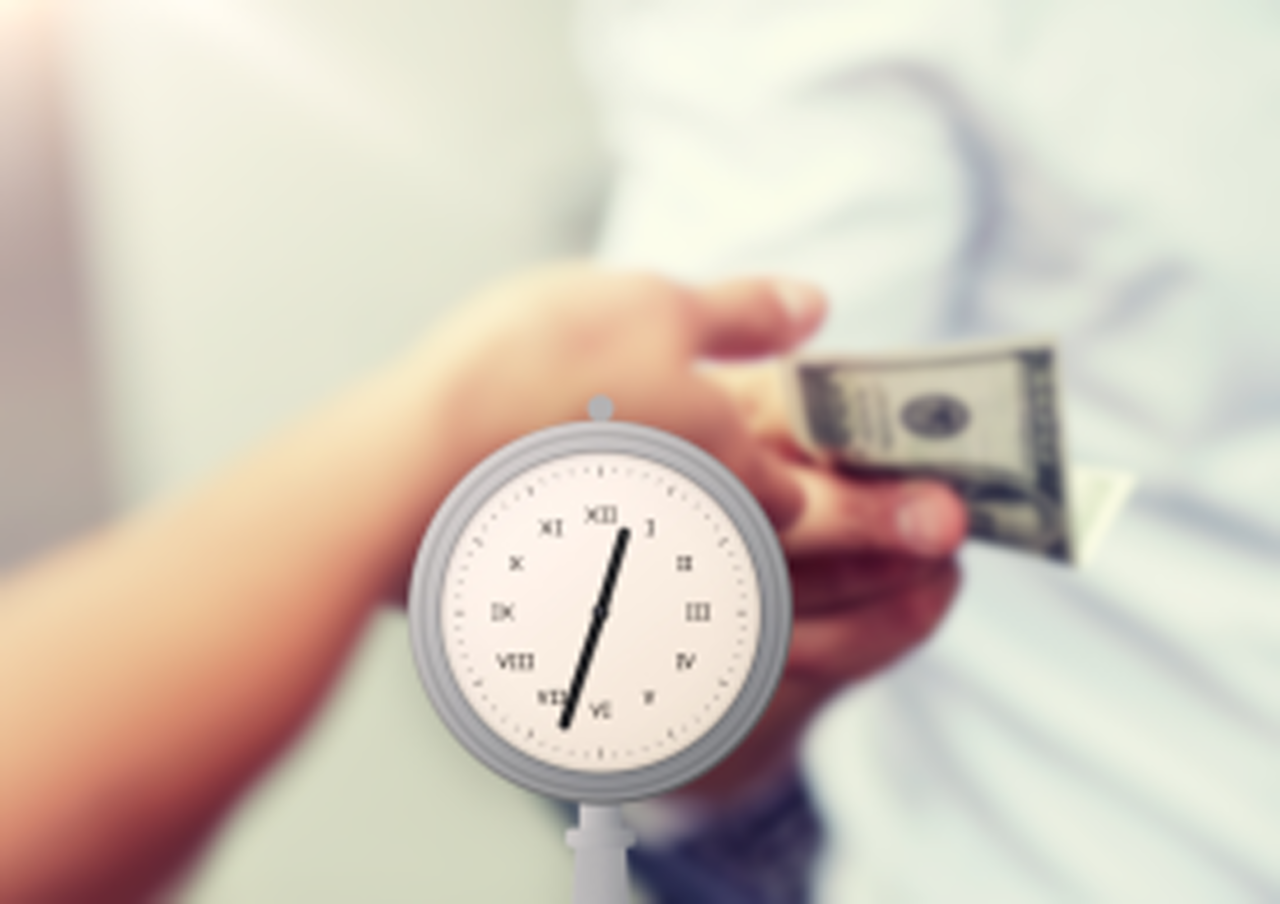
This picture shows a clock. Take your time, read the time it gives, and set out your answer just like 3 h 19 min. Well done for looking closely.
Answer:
12 h 33 min
